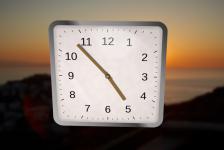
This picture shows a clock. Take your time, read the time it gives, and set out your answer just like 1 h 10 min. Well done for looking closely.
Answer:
4 h 53 min
